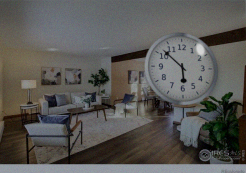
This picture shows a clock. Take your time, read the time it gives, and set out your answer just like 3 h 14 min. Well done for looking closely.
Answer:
5 h 52 min
